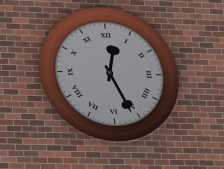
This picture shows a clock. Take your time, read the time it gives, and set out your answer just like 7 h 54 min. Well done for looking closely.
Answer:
12 h 26 min
